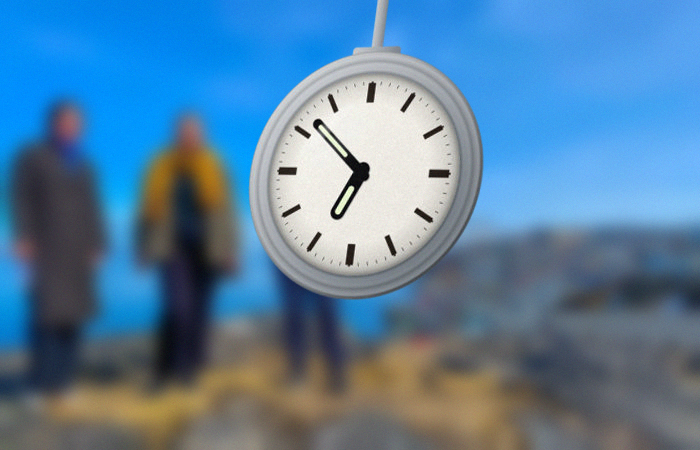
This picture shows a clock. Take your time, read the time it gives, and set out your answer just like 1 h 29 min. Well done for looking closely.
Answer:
6 h 52 min
